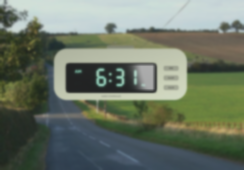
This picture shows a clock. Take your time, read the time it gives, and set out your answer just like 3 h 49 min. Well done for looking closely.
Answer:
6 h 31 min
